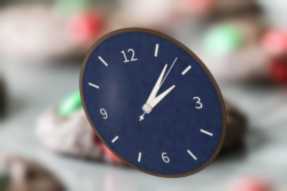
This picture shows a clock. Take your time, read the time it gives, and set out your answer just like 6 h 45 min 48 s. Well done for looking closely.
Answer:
2 h 07 min 08 s
